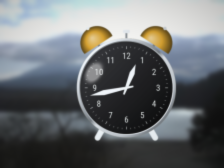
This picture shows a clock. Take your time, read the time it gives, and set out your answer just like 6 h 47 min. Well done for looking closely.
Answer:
12 h 43 min
